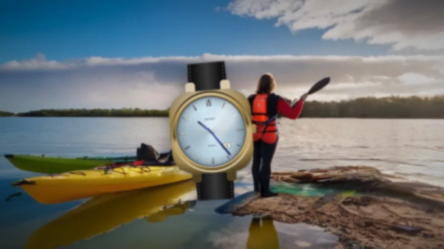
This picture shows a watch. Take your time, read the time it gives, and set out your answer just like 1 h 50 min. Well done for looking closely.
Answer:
10 h 24 min
